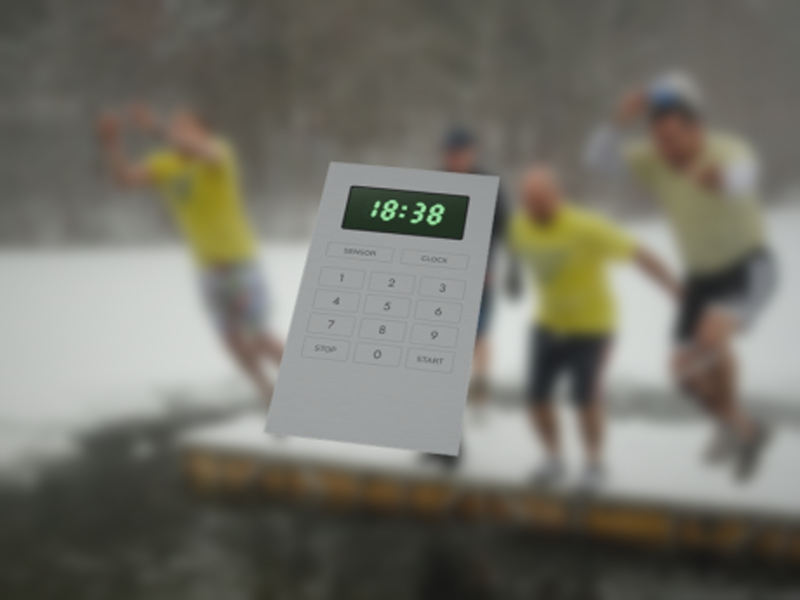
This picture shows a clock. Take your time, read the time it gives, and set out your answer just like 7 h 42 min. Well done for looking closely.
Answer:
18 h 38 min
